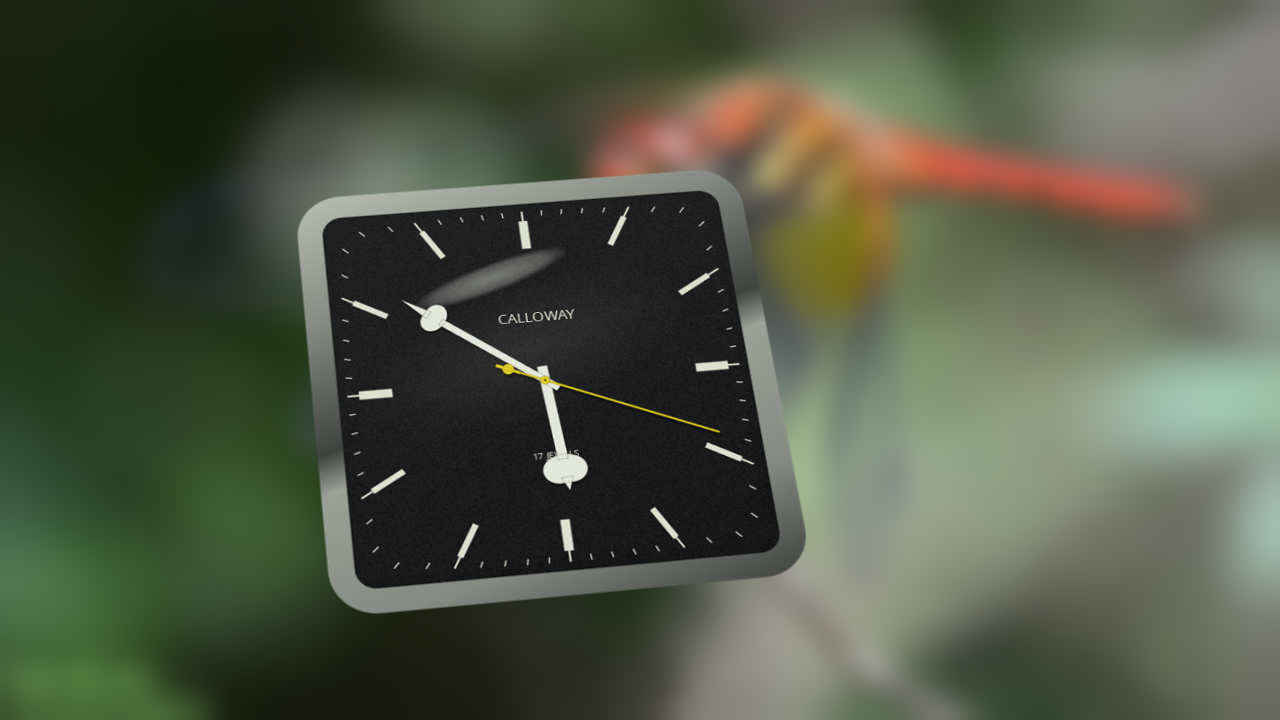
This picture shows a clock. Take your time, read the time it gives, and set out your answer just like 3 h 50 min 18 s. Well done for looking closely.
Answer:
5 h 51 min 19 s
